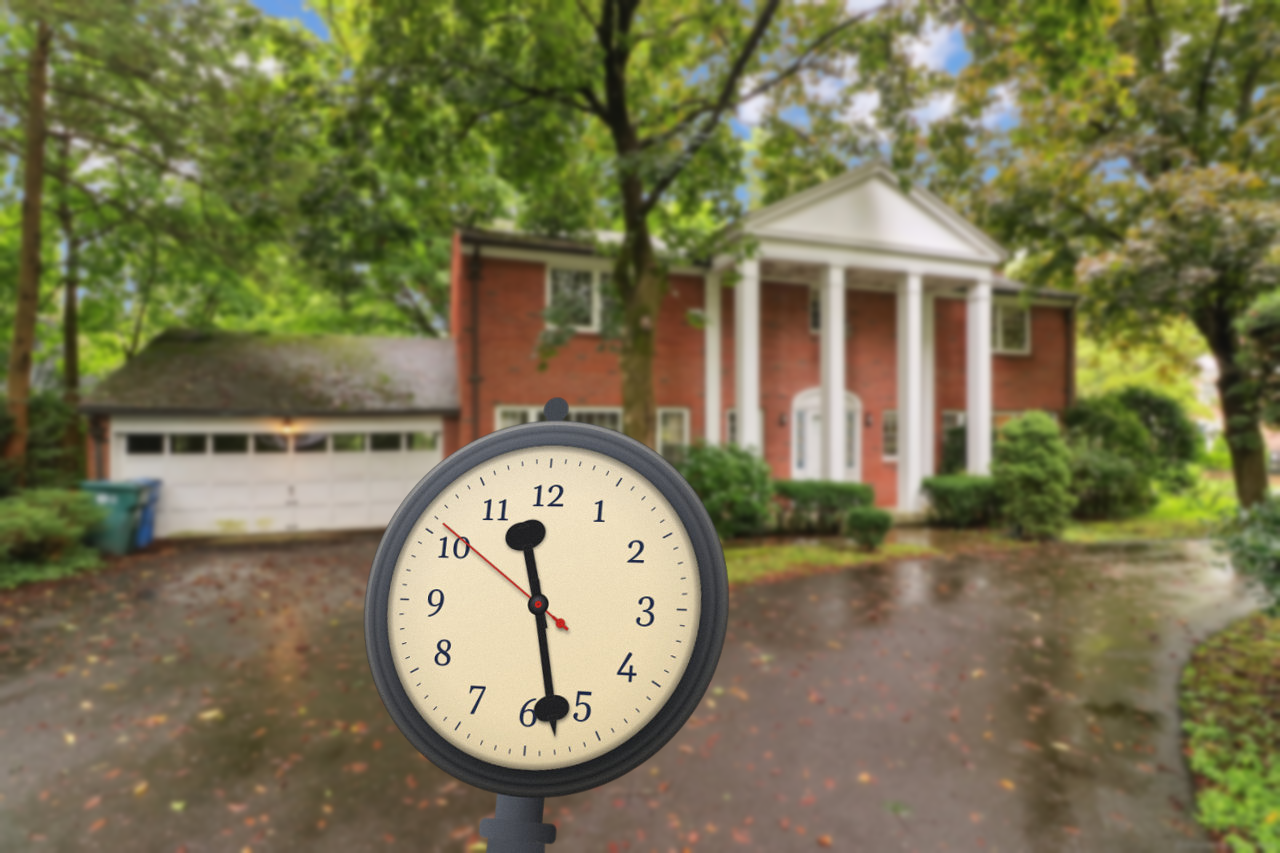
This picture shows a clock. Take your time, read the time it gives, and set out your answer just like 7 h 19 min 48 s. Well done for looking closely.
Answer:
11 h 27 min 51 s
